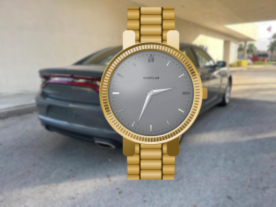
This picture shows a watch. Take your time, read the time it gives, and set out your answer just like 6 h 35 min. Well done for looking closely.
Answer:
2 h 34 min
